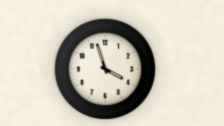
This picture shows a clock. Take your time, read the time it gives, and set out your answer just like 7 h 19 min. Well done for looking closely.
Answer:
3 h 57 min
